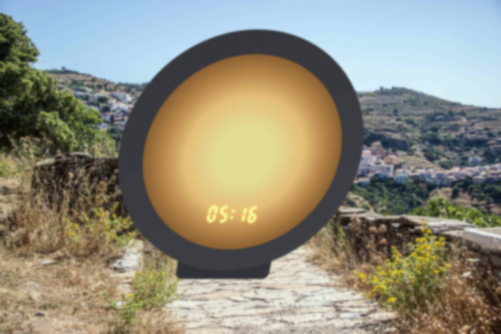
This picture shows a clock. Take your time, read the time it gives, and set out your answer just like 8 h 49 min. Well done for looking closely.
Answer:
5 h 16 min
